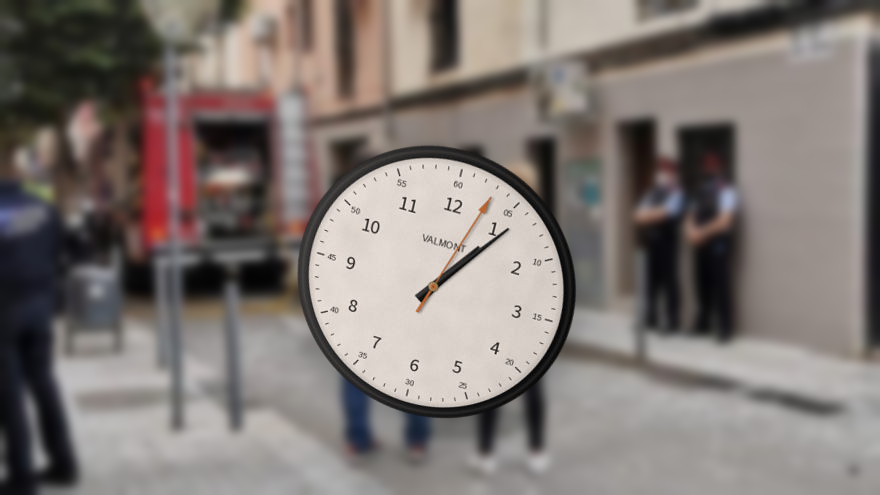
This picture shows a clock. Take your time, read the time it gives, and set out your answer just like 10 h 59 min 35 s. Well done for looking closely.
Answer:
1 h 06 min 03 s
